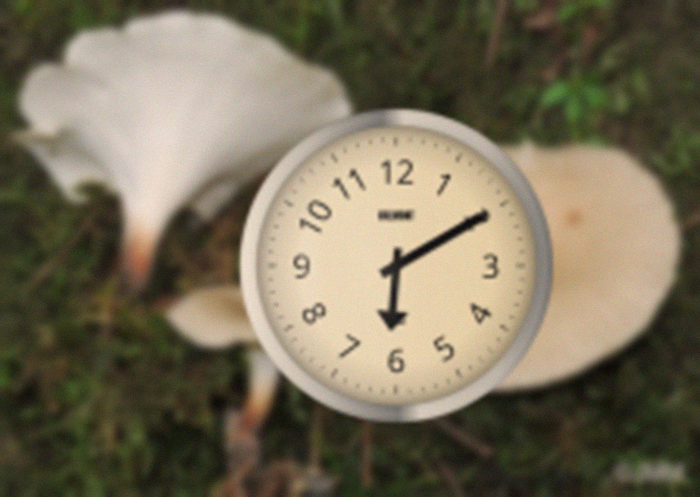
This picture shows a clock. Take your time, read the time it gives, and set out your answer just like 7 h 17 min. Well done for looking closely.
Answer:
6 h 10 min
